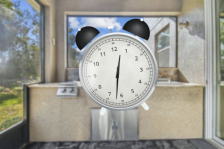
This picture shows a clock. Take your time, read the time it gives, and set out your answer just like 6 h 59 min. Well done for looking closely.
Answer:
12 h 32 min
